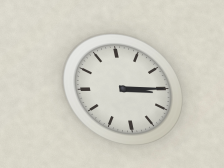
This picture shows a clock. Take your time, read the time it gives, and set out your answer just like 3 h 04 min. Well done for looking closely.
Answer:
3 h 15 min
